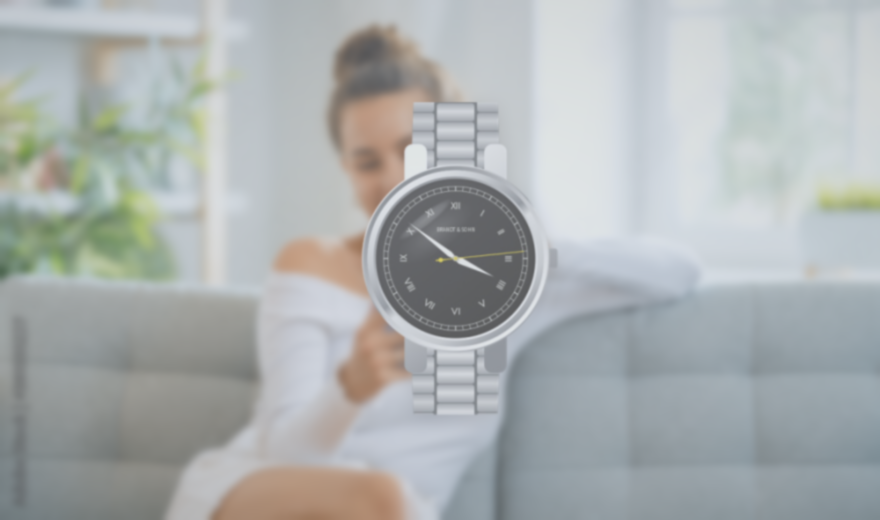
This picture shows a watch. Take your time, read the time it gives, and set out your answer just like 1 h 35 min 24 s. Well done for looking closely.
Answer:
3 h 51 min 14 s
